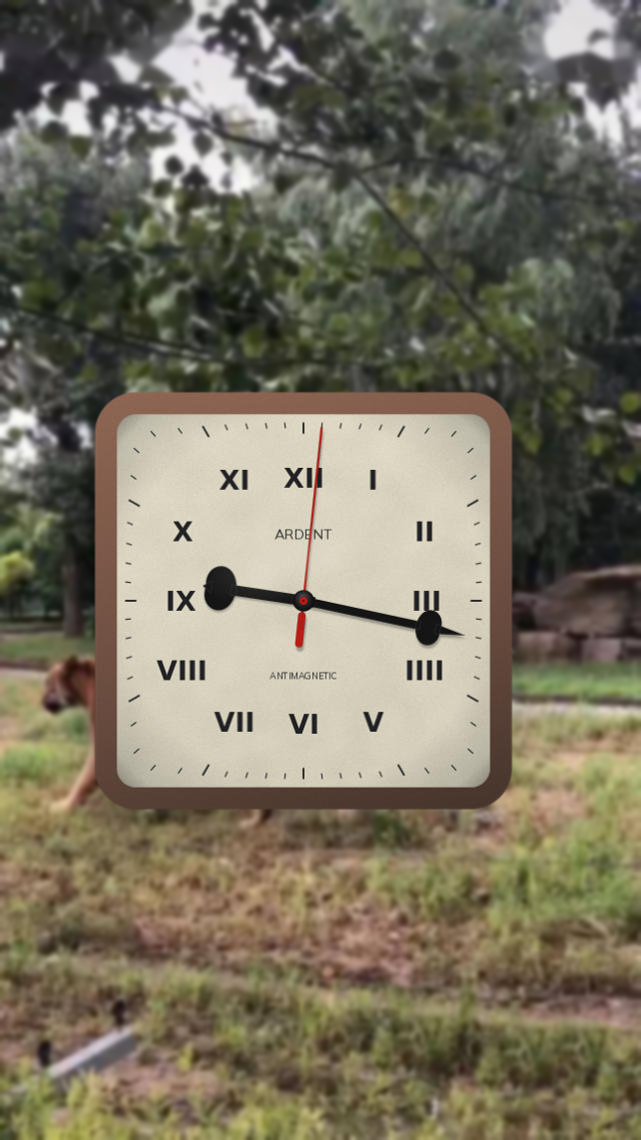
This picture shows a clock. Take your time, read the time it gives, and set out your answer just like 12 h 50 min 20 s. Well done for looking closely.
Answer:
9 h 17 min 01 s
